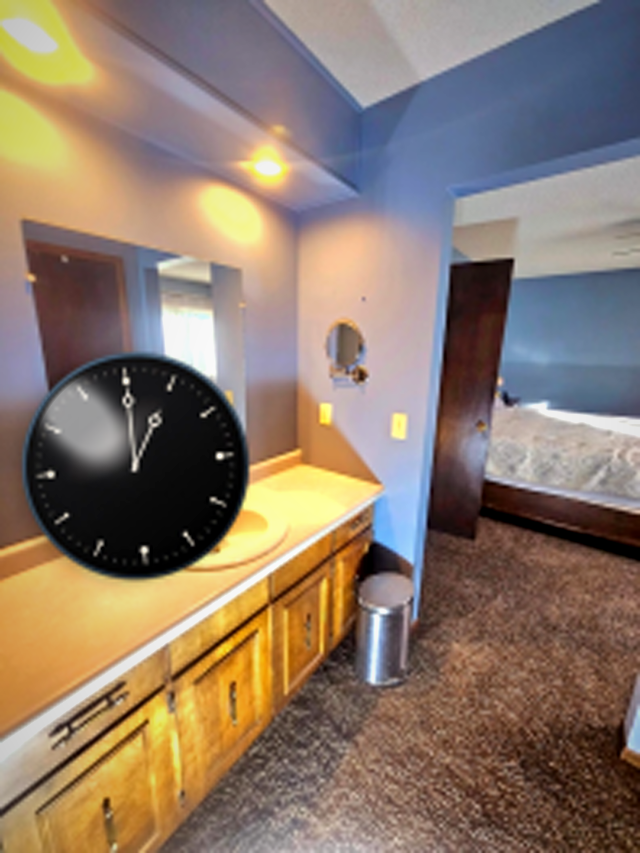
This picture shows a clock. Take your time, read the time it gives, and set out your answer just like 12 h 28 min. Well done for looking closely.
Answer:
1 h 00 min
